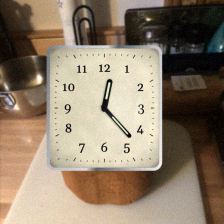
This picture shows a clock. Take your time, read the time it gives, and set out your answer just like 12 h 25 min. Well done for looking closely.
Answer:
12 h 23 min
